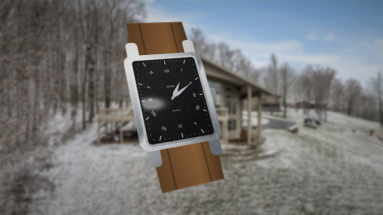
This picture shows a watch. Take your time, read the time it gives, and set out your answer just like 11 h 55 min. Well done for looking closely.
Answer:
1 h 10 min
